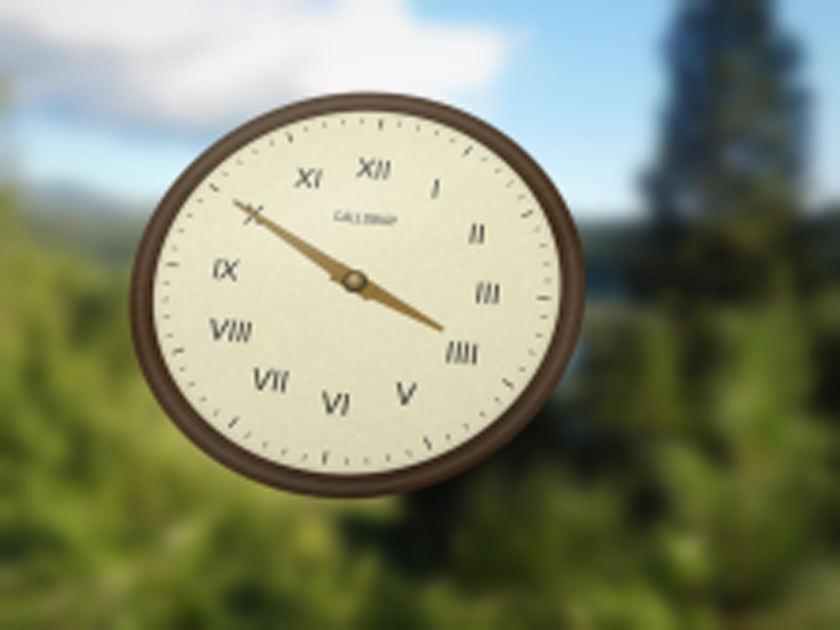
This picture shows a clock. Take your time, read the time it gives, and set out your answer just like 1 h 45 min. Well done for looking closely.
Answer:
3 h 50 min
